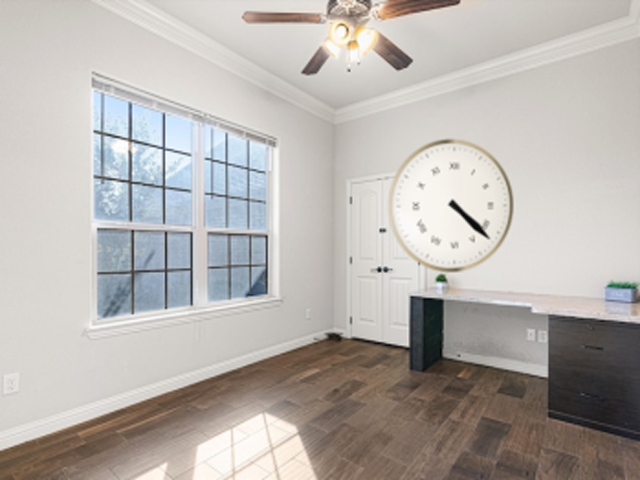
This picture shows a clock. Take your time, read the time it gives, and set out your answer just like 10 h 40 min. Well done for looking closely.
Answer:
4 h 22 min
